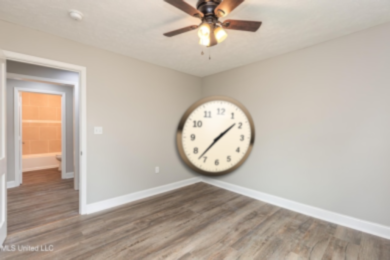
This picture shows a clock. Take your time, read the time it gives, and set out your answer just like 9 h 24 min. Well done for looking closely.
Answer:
1 h 37 min
